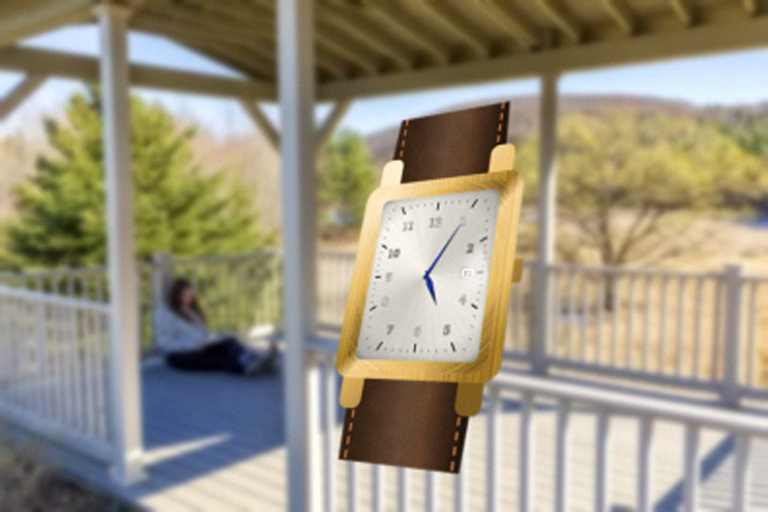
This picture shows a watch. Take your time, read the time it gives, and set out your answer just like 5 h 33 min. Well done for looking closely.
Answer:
5 h 05 min
